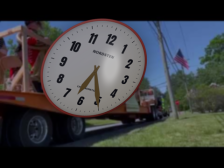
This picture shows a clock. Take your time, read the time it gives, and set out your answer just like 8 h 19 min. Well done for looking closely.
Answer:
6 h 25 min
